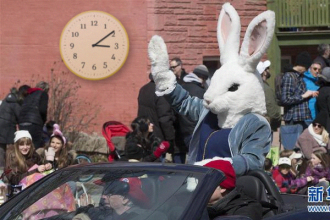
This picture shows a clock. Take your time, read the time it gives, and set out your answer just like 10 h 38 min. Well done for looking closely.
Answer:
3 h 09 min
